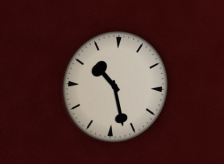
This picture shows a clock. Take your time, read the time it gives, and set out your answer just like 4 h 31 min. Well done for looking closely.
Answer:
10 h 27 min
